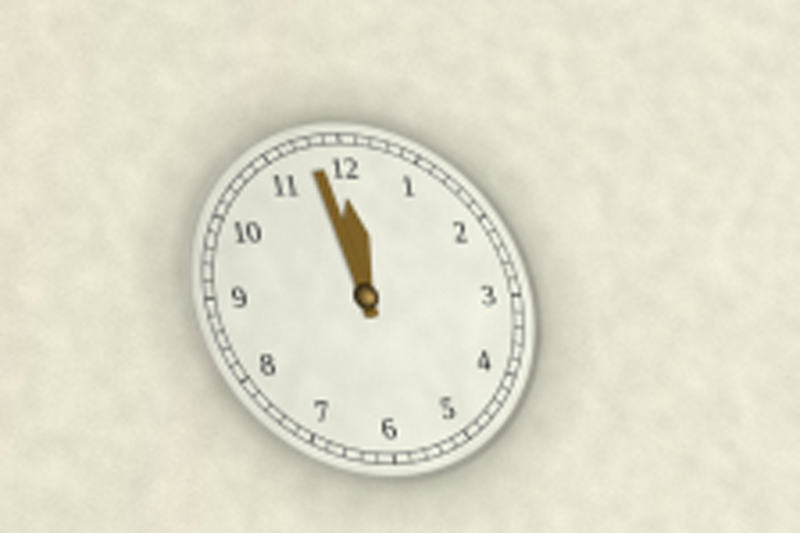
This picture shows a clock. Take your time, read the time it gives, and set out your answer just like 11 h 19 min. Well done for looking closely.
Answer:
11 h 58 min
